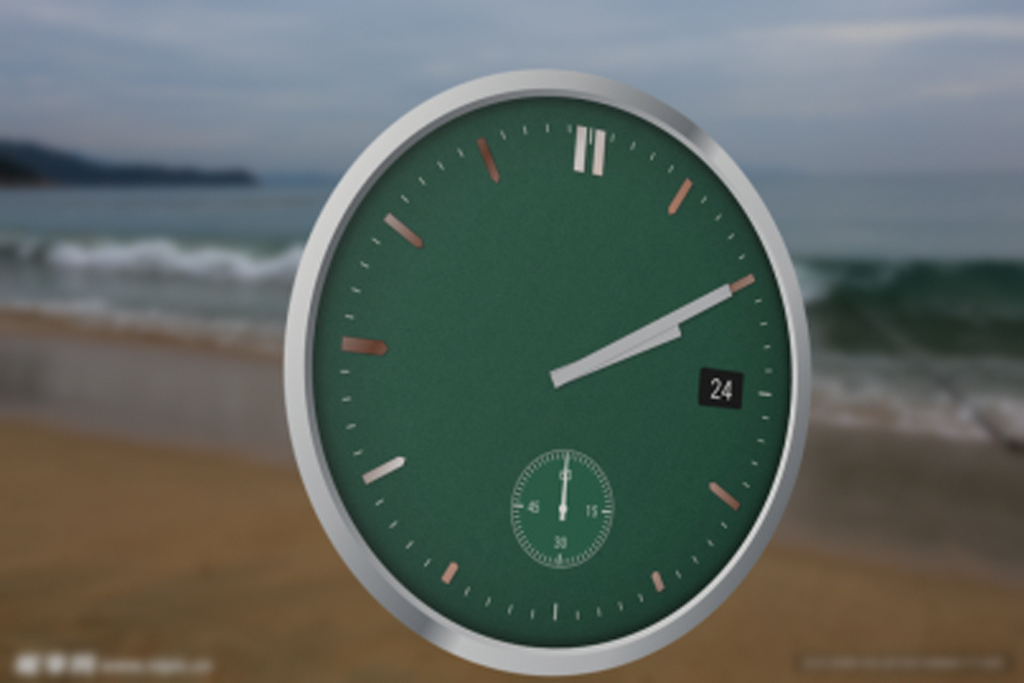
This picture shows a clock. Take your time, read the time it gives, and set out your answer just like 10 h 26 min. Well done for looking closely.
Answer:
2 h 10 min
